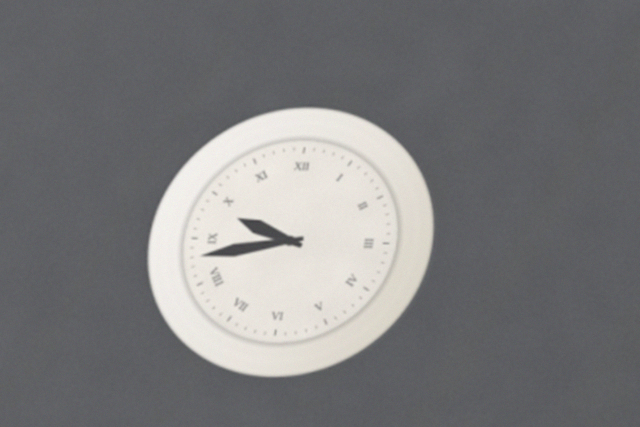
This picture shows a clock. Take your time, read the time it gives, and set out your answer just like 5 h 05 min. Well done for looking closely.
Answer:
9 h 43 min
